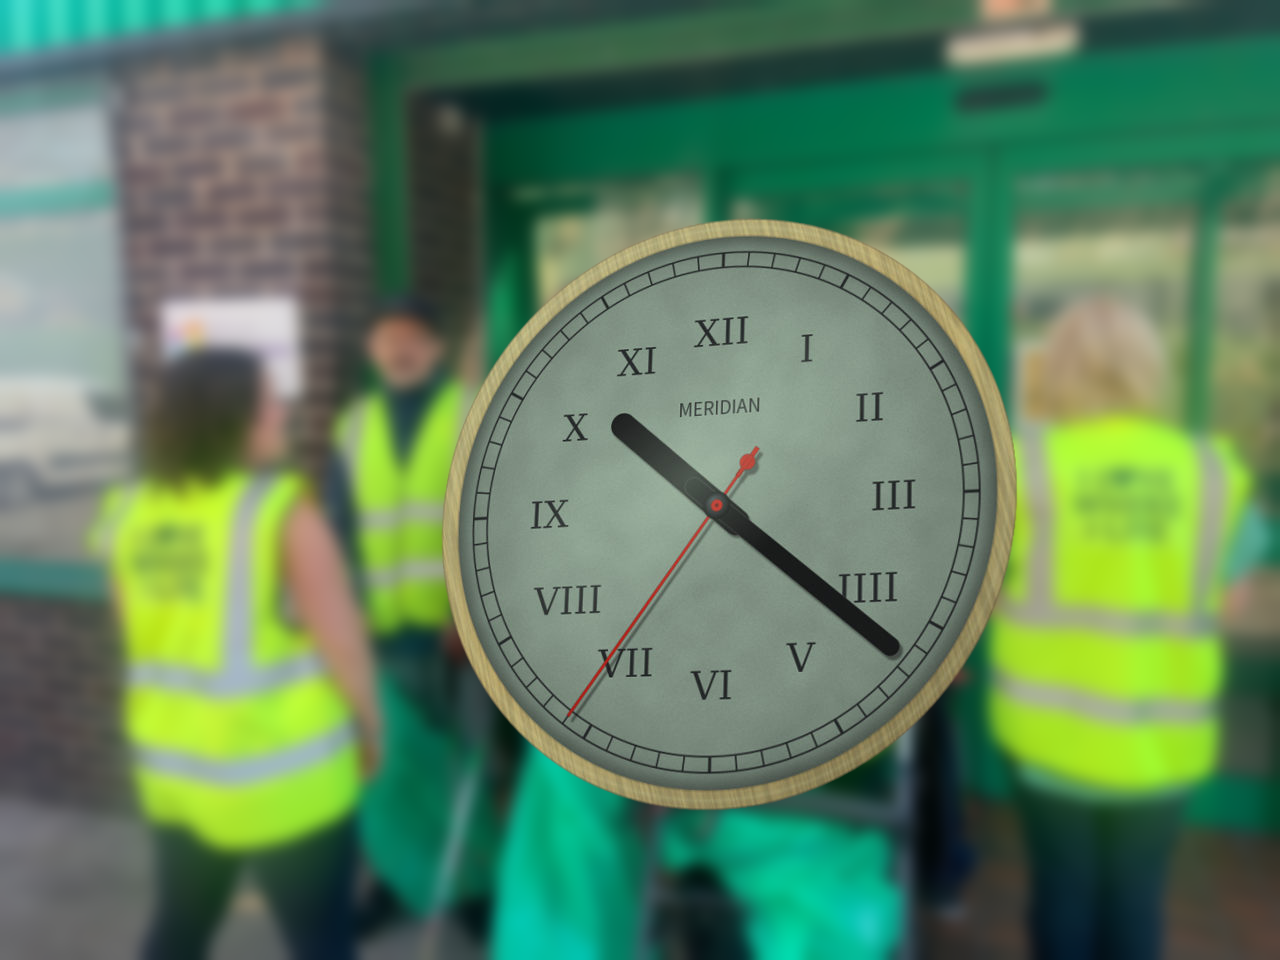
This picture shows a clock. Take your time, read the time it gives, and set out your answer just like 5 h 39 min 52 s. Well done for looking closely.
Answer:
10 h 21 min 36 s
